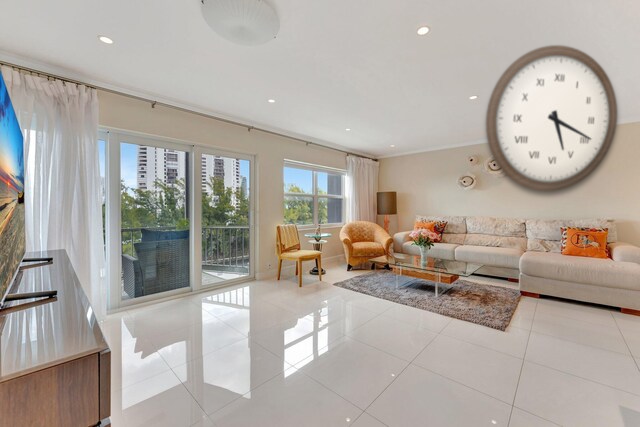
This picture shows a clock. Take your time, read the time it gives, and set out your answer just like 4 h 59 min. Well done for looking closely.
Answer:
5 h 19 min
